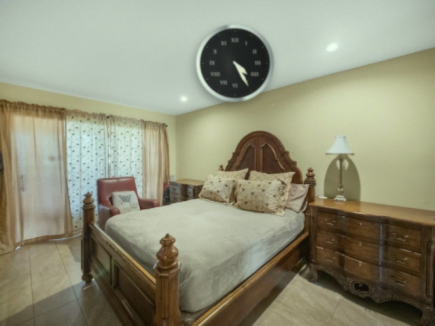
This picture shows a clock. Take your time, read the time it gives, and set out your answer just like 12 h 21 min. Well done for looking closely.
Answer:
4 h 25 min
